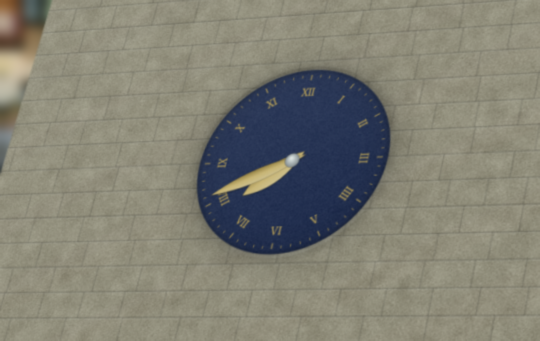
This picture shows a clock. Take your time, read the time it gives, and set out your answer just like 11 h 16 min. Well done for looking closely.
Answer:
7 h 41 min
